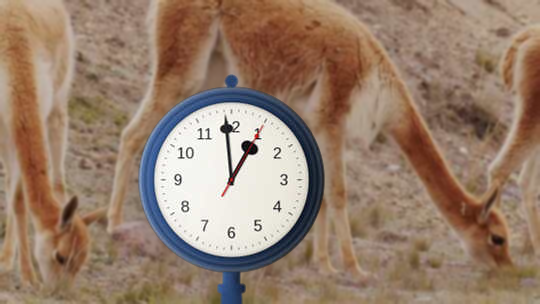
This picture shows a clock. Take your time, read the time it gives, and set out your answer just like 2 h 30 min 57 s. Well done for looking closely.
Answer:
12 h 59 min 05 s
